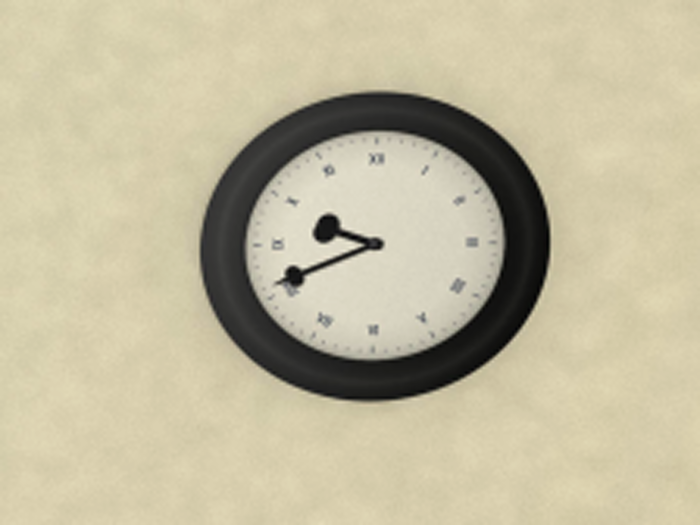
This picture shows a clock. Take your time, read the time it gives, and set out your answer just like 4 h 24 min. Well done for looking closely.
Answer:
9 h 41 min
